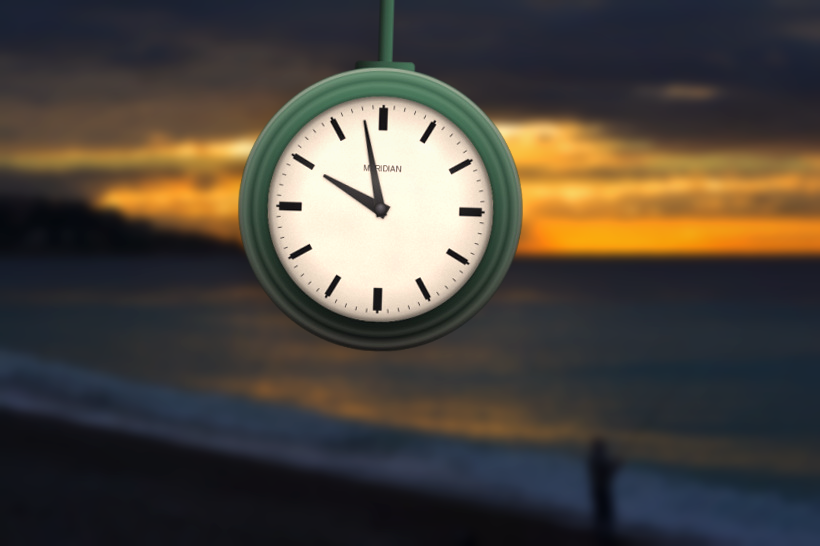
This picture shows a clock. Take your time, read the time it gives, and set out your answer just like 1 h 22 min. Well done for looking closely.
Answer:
9 h 58 min
